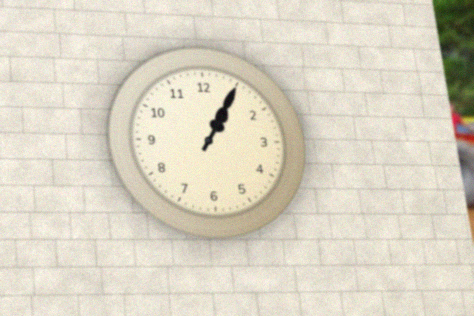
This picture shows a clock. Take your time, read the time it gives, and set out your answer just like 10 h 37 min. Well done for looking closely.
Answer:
1 h 05 min
